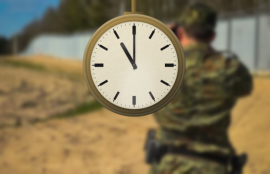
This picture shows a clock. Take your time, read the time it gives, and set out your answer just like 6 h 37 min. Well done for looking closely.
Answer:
11 h 00 min
